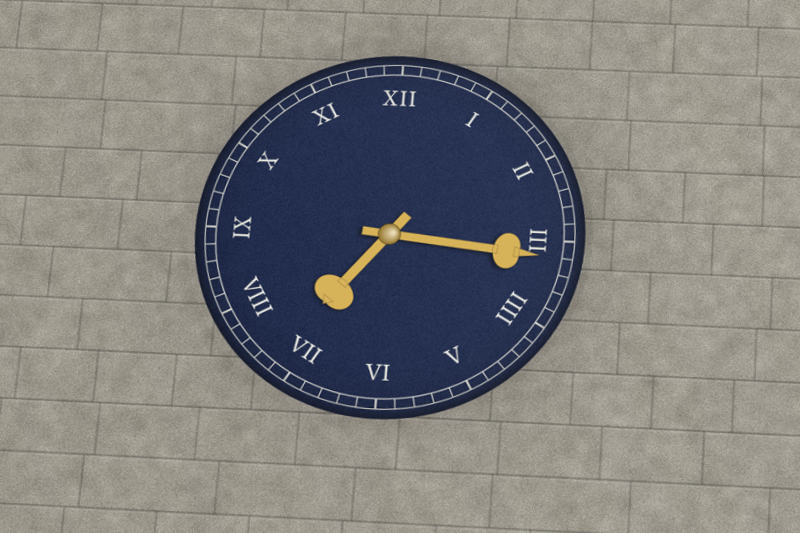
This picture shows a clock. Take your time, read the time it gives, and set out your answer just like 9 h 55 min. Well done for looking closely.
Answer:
7 h 16 min
